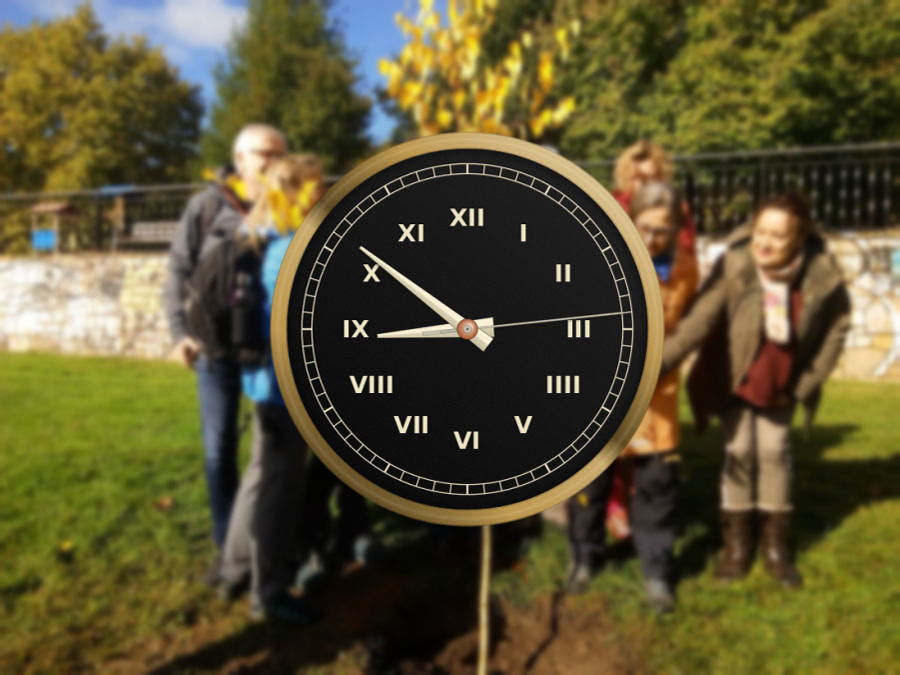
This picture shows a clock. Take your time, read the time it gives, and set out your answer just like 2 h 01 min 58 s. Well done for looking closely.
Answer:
8 h 51 min 14 s
